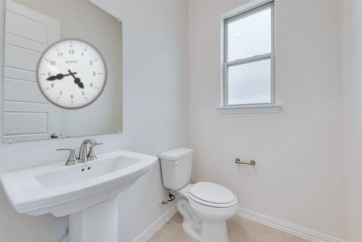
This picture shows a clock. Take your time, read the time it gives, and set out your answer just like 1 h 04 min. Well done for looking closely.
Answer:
4 h 43 min
